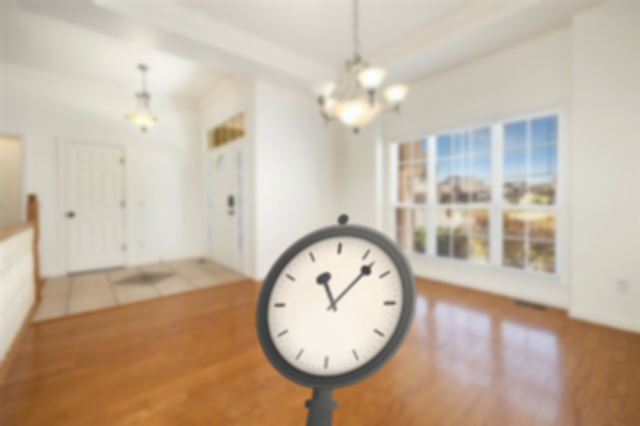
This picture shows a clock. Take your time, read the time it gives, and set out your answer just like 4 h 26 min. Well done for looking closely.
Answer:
11 h 07 min
